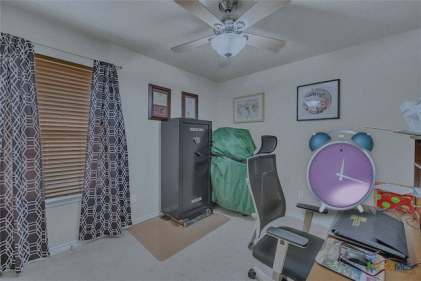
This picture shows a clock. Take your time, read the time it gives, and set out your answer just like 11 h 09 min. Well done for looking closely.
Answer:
12 h 18 min
